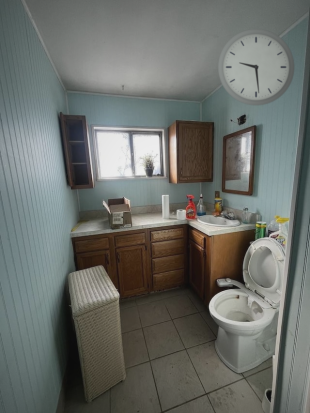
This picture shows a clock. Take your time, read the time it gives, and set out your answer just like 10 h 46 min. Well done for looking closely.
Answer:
9 h 29 min
